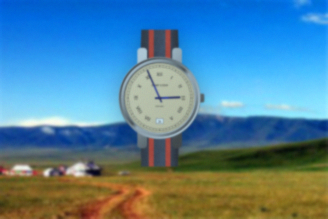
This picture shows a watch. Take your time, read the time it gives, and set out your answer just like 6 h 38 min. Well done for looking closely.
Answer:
2 h 56 min
